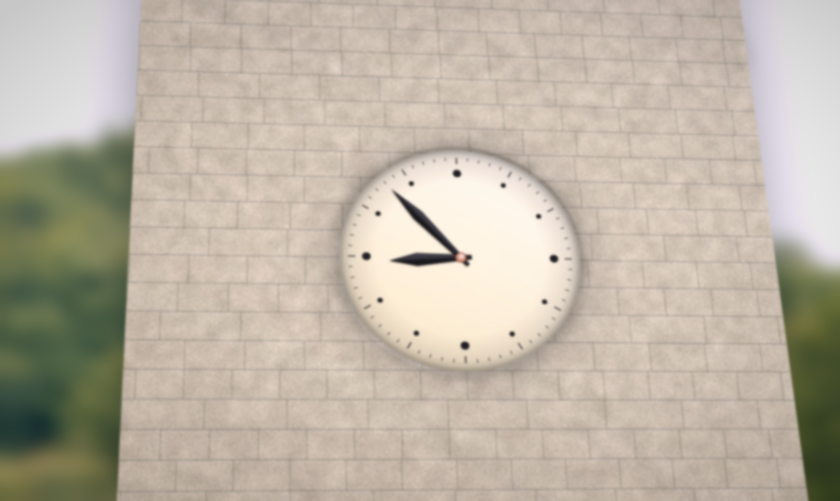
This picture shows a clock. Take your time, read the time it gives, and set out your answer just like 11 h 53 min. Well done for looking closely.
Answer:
8 h 53 min
